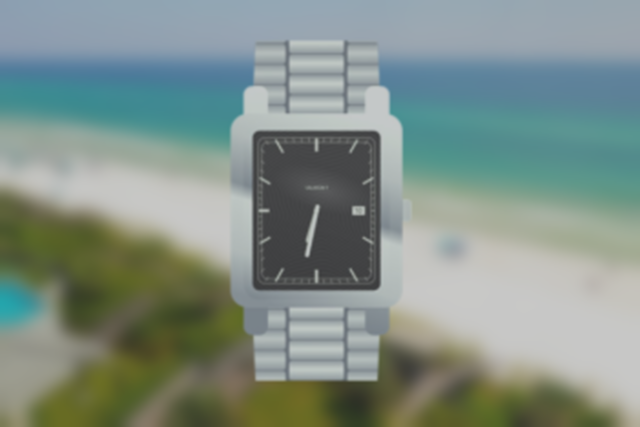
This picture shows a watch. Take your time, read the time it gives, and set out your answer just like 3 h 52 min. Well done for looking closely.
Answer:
6 h 32 min
